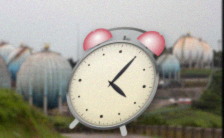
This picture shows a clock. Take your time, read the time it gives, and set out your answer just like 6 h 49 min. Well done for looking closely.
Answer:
4 h 05 min
